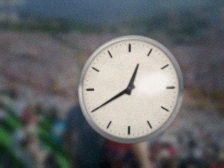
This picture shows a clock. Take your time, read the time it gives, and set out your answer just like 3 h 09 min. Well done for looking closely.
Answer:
12 h 40 min
